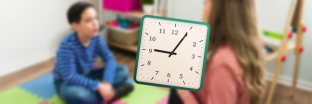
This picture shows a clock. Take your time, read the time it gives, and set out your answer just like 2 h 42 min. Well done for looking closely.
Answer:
9 h 05 min
